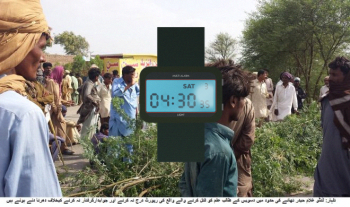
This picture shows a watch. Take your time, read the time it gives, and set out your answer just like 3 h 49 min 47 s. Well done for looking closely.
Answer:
4 h 30 min 35 s
